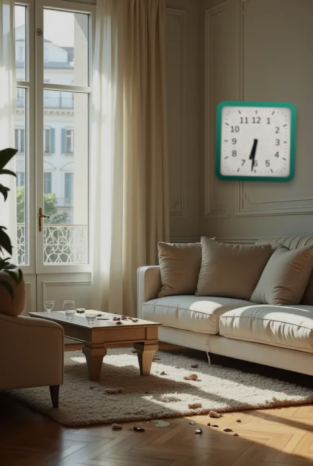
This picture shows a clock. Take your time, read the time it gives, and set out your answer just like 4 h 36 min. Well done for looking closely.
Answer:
6 h 31 min
